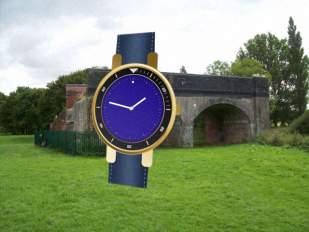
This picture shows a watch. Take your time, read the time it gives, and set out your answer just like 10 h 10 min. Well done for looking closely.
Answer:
1 h 47 min
